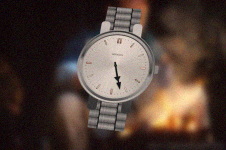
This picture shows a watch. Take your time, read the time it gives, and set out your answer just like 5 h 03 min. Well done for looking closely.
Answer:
5 h 27 min
